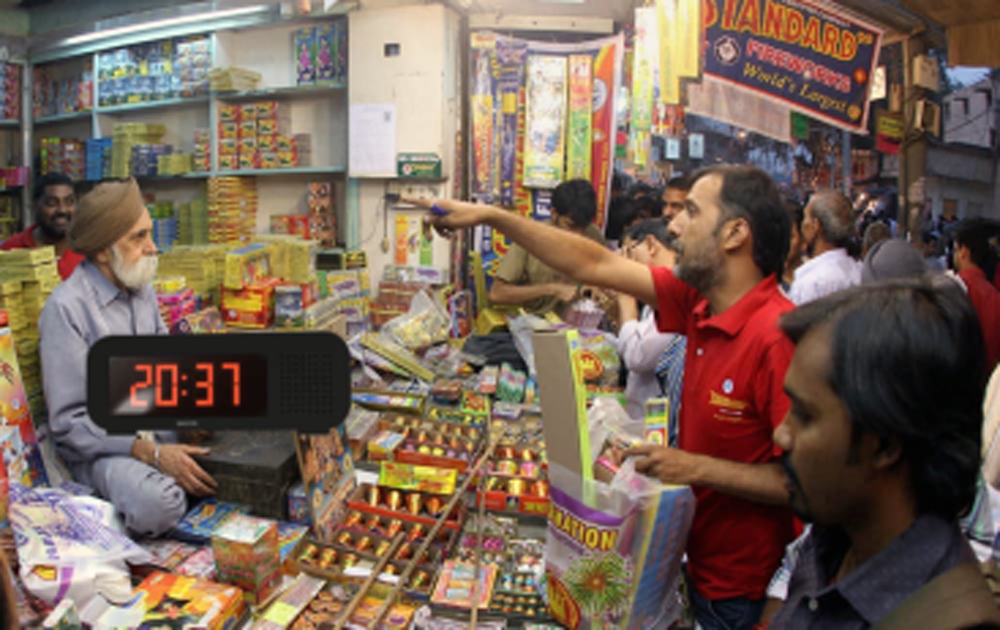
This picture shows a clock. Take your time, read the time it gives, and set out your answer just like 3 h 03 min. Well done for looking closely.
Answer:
20 h 37 min
